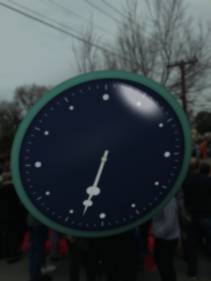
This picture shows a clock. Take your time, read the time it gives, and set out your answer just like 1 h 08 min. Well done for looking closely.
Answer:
6 h 33 min
